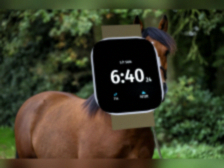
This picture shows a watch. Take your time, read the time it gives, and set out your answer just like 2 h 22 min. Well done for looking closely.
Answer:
6 h 40 min
